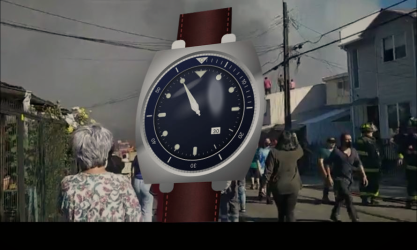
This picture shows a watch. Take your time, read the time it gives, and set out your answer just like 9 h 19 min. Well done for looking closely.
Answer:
10 h 55 min
